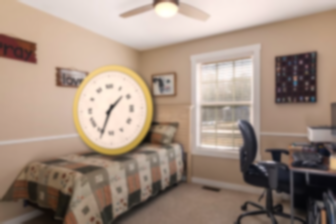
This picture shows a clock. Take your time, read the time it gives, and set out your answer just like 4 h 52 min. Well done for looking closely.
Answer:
1 h 34 min
